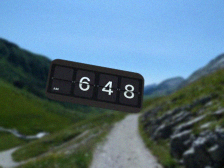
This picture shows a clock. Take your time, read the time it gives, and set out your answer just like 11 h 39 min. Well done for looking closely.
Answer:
6 h 48 min
